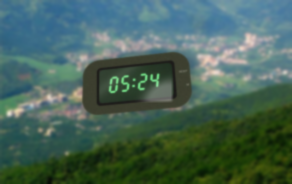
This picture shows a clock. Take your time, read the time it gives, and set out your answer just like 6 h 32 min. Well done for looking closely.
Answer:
5 h 24 min
